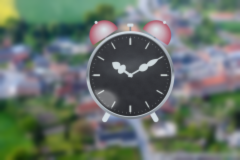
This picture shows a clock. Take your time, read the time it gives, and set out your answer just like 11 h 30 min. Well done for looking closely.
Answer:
10 h 10 min
